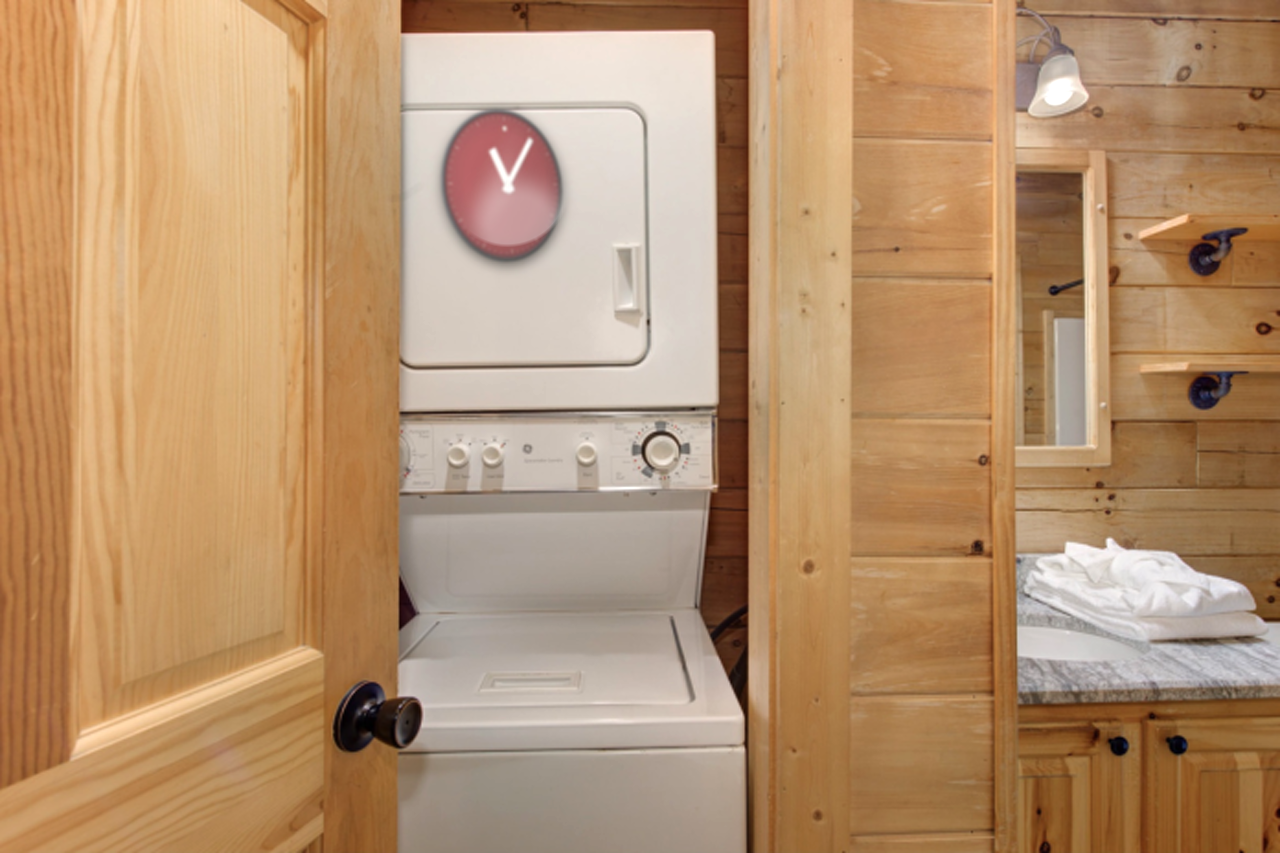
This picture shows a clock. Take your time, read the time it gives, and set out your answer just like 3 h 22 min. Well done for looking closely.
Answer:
11 h 06 min
